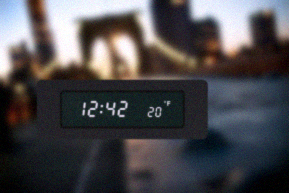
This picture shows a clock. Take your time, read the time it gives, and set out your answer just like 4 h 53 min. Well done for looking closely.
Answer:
12 h 42 min
